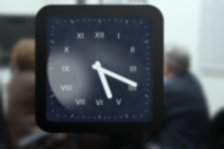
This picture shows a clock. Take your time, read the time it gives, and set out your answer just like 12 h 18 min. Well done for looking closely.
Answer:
5 h 19 min
